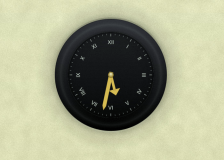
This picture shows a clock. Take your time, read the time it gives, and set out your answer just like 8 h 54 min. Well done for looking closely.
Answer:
5 h 32 min
